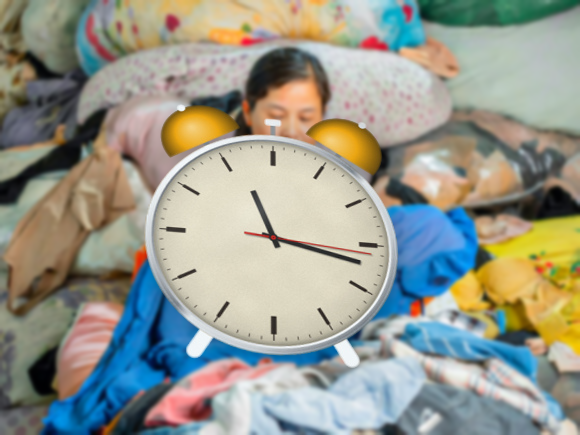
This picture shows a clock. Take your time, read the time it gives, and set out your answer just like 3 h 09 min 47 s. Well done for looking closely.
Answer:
11 h 17 min 16 s
